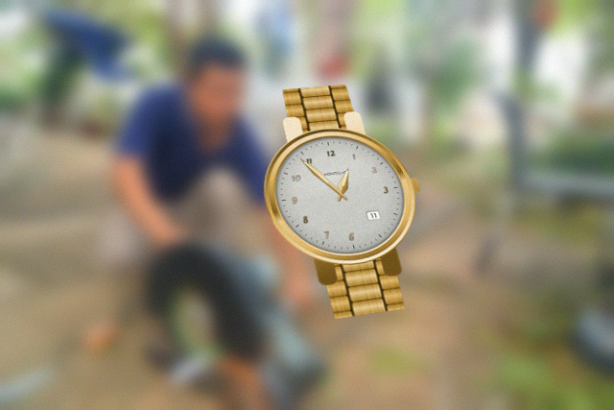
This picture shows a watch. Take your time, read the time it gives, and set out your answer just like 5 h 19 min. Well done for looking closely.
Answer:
12 h 54 min
